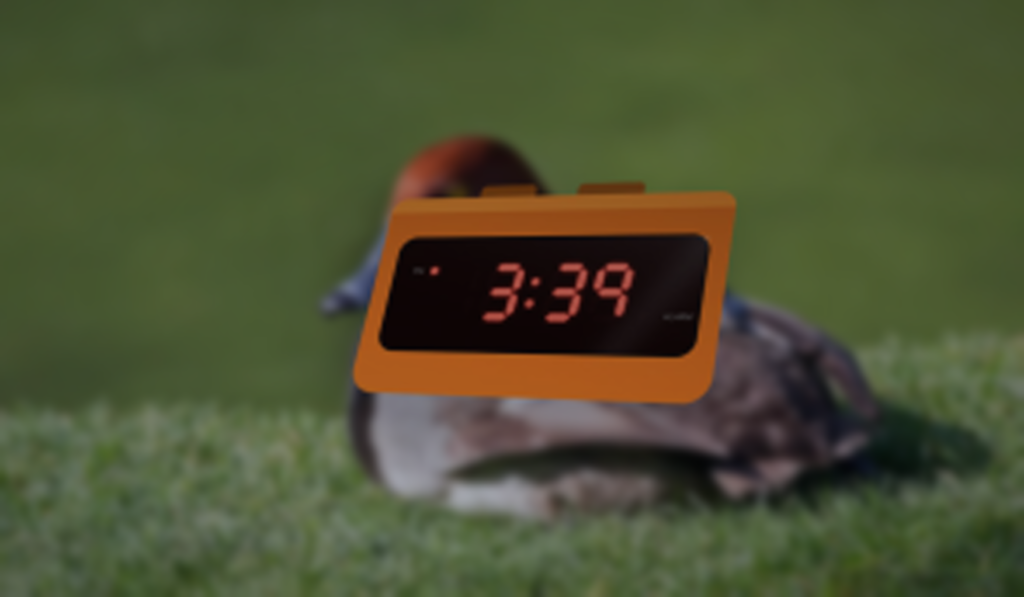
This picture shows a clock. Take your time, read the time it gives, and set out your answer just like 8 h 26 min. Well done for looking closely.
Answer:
3 h 39 min
